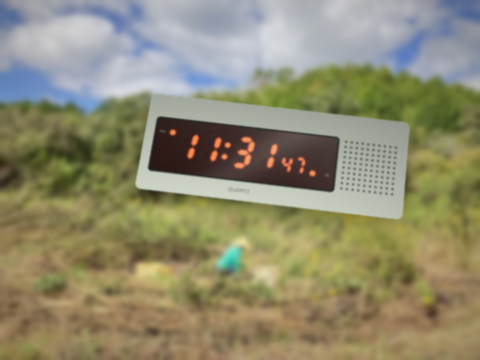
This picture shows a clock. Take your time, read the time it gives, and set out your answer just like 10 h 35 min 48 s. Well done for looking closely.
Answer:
11 h 31 min 47 s
